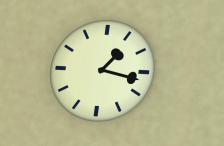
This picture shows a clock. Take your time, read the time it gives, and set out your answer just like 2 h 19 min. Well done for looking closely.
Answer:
1 h 17 min
